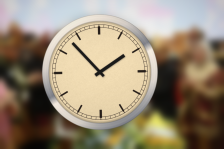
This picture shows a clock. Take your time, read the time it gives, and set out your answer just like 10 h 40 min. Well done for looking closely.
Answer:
1 h 53 min
